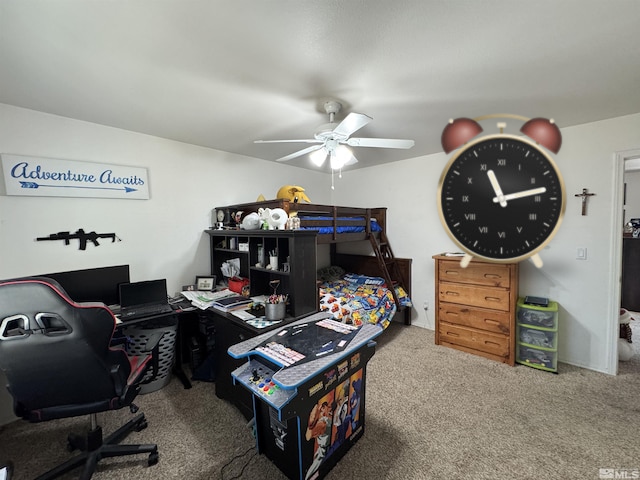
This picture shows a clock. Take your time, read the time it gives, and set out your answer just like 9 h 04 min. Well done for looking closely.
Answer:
11 h 13 min
